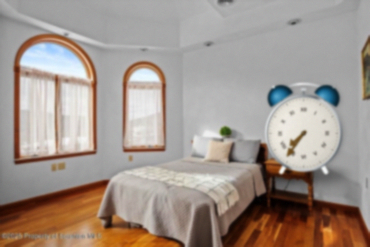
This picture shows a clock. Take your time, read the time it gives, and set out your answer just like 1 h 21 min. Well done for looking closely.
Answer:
7 h 36 min
